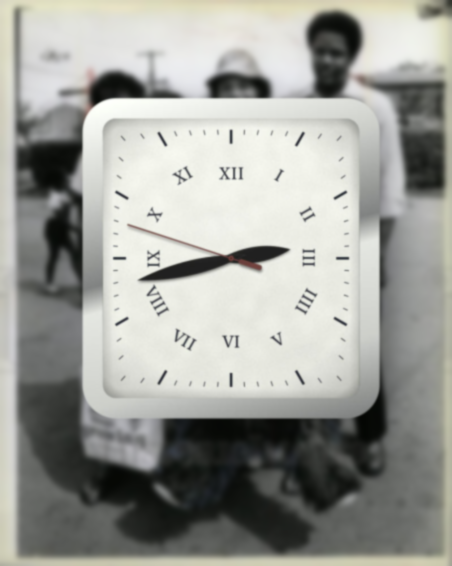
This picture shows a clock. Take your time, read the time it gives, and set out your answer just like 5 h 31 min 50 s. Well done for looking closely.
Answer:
2 h 42 min 48 s
